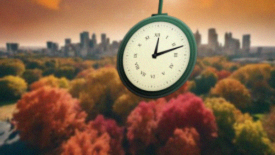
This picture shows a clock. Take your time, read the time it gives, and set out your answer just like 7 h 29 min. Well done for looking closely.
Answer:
12 h 12 min
